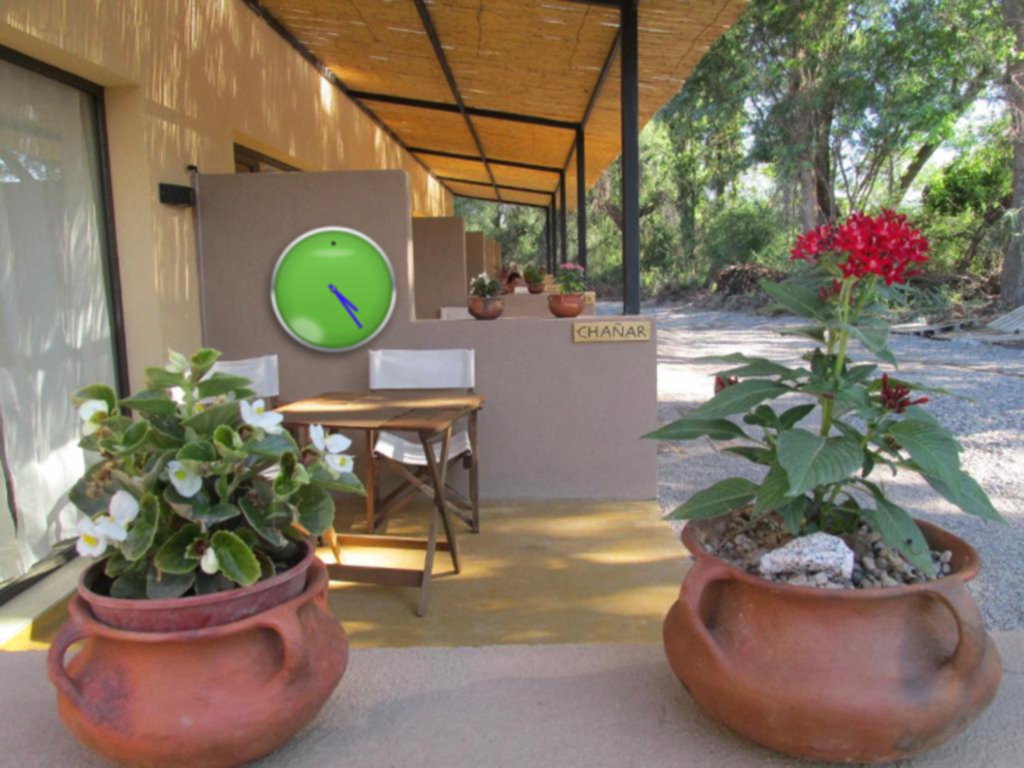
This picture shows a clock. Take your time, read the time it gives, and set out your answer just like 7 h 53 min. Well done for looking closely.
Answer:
4 h 24 min
